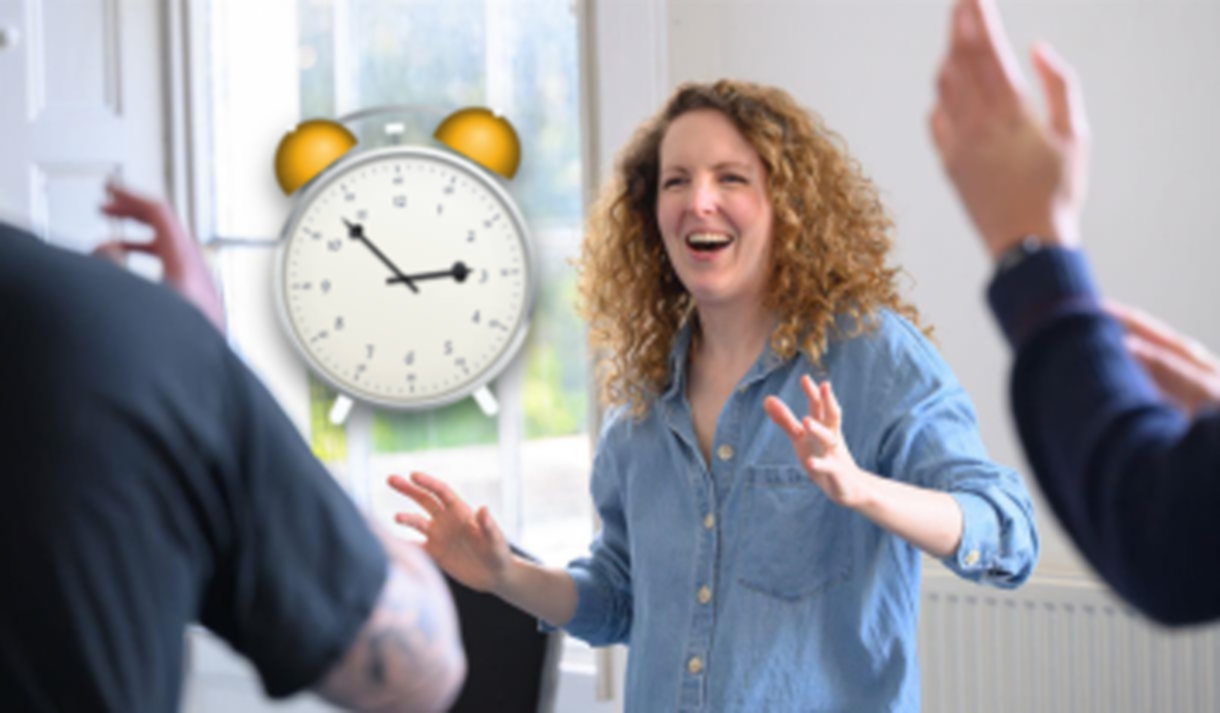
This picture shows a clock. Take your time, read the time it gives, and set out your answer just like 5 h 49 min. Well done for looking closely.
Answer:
2 h 53 min
